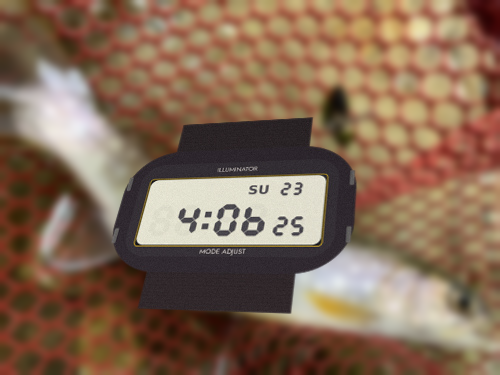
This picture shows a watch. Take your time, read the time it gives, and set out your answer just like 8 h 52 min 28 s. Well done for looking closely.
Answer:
4 h 06 min 25 s
